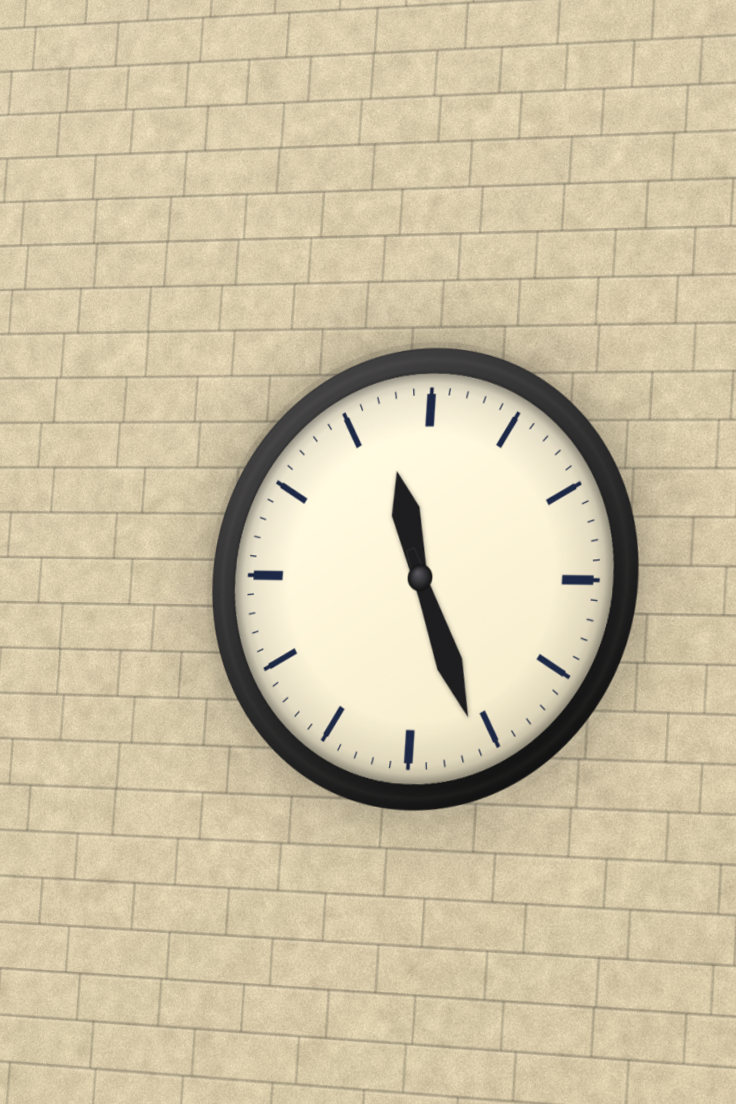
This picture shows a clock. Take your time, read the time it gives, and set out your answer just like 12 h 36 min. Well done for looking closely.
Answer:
11 h 26 min
